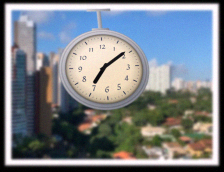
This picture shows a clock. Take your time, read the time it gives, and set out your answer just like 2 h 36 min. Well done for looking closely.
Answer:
7 h 09 min
